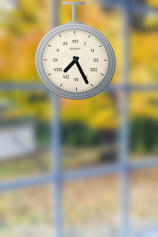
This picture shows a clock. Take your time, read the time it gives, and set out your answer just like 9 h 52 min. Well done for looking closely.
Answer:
7 h 26 min
